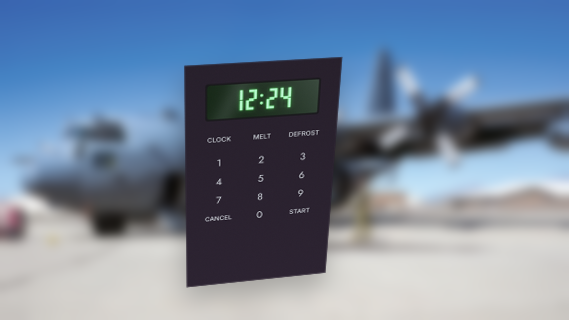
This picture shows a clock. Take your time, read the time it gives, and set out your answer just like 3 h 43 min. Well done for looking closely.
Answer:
12 h 24 min
